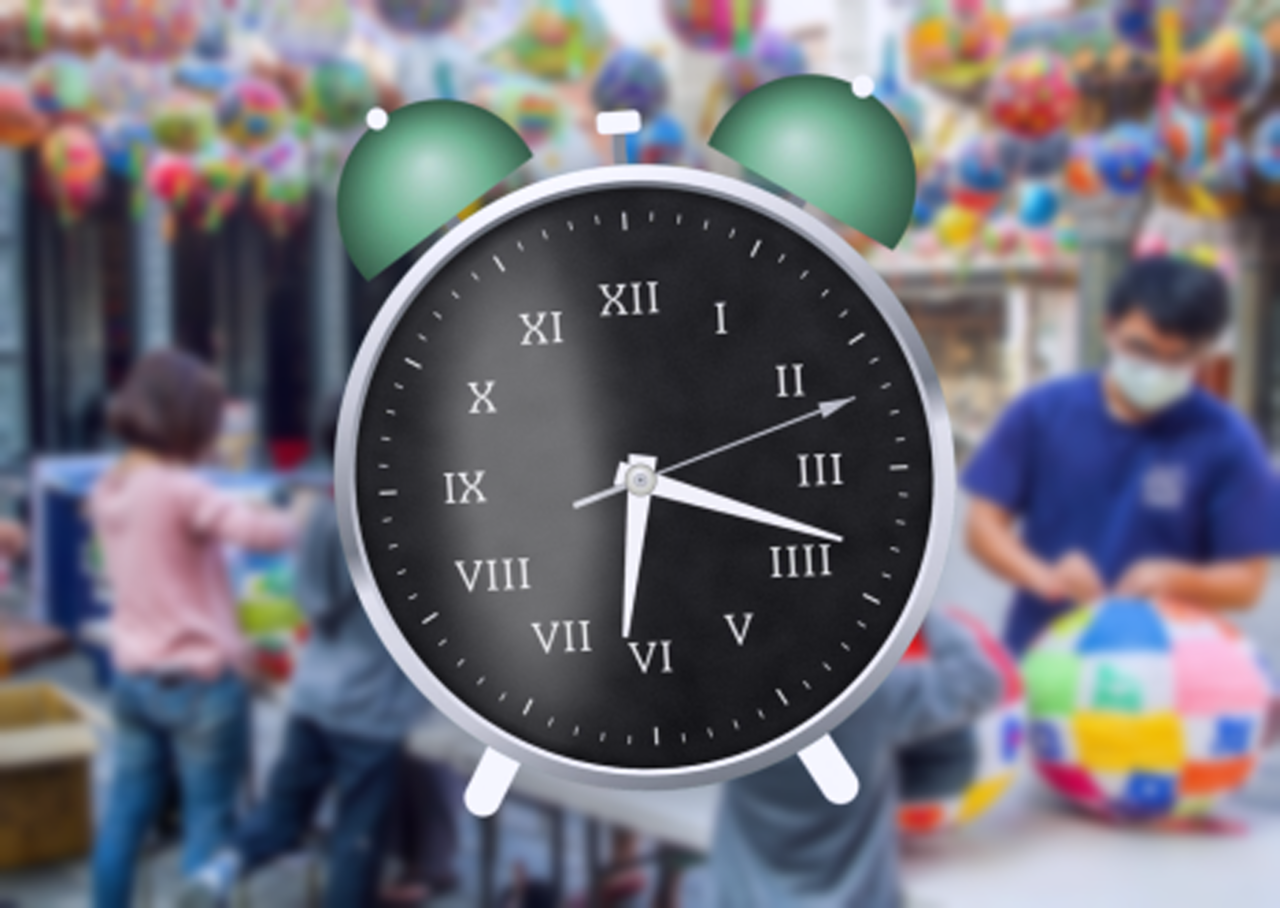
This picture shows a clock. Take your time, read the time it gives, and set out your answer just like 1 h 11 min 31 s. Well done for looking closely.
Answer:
6 h 18 min 12 s
